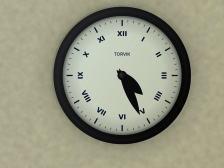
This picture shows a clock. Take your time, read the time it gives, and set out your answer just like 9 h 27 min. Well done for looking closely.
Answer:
4 h 26 min
